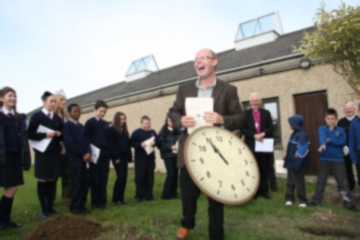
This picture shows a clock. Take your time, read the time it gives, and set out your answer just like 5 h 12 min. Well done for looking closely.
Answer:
10 h 55 min
